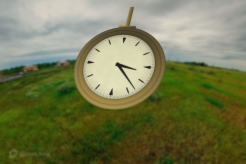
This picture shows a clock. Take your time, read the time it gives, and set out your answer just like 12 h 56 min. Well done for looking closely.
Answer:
3 h 23 min
